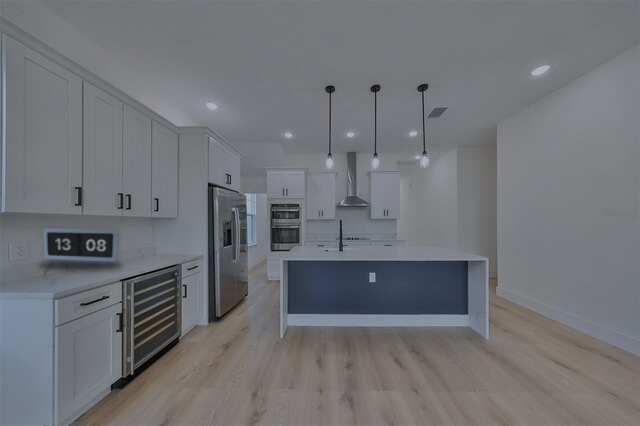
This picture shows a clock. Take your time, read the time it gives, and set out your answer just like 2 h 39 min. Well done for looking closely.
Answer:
13 h 08 min
